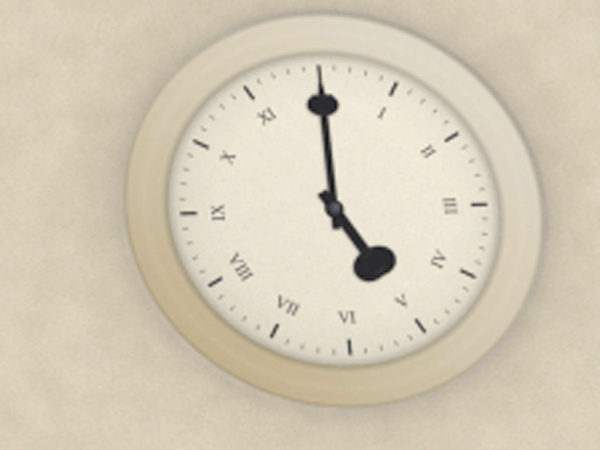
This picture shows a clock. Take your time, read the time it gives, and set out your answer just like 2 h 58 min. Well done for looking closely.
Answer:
5 h 00 min
